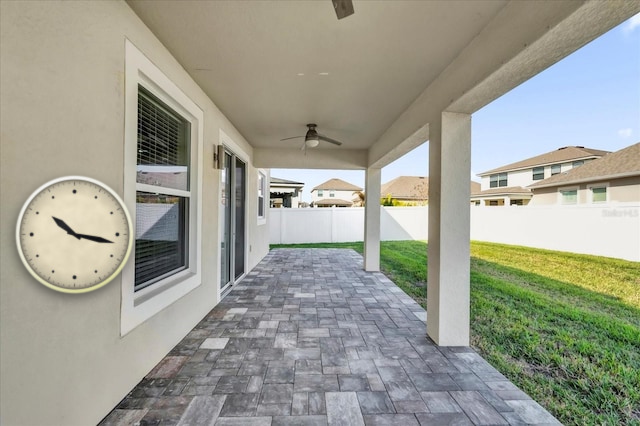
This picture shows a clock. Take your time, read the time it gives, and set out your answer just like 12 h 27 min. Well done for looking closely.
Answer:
10 h 17 min
